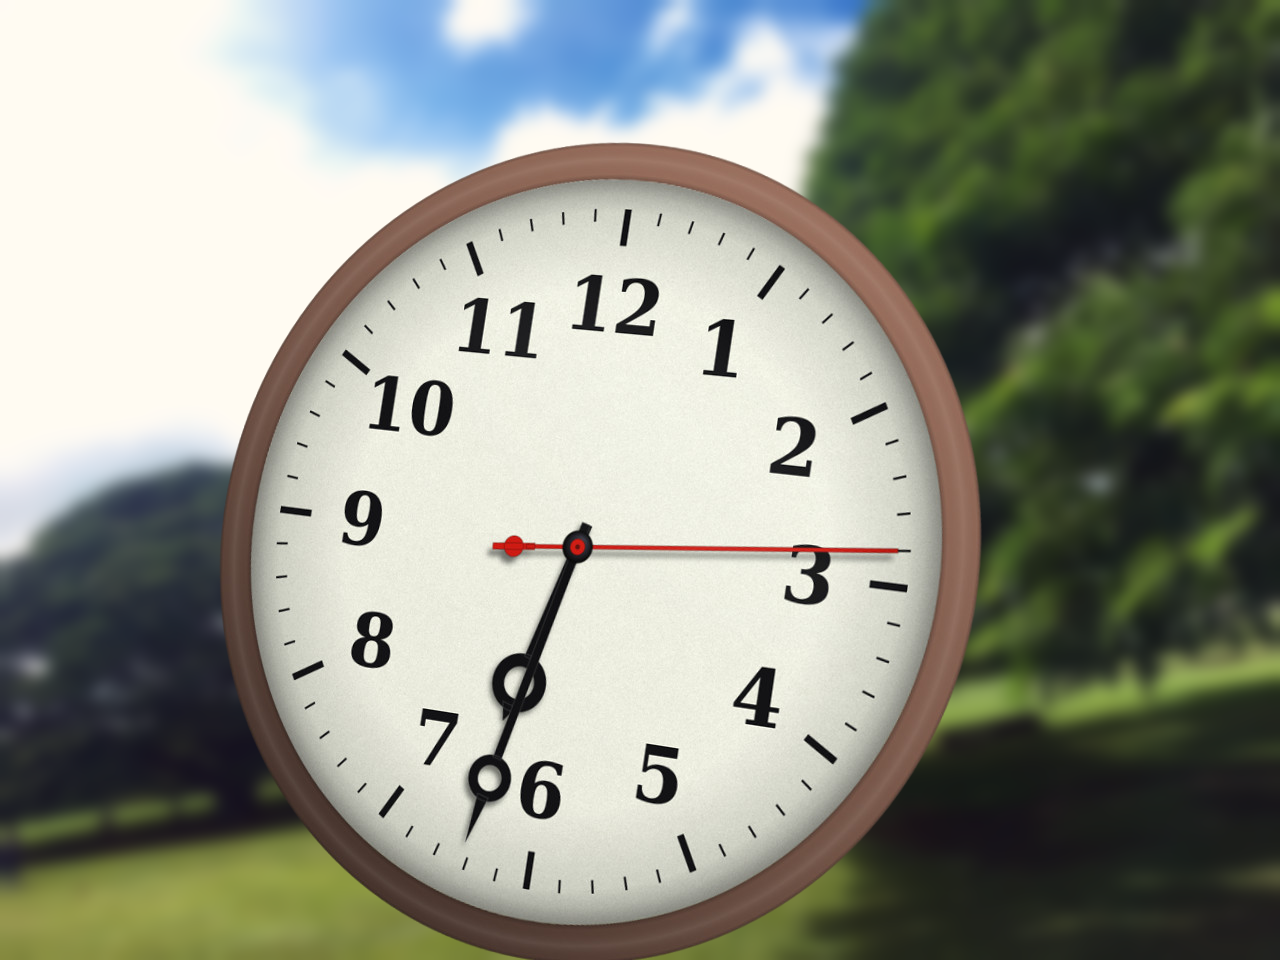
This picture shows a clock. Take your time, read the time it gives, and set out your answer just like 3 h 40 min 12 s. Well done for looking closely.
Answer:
6 h 32 min 14 s
